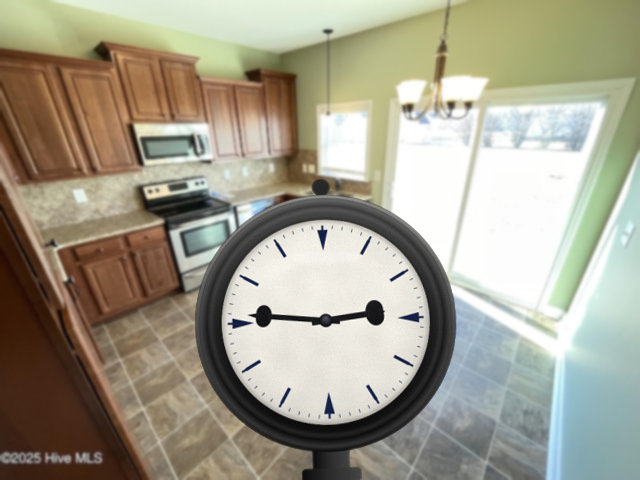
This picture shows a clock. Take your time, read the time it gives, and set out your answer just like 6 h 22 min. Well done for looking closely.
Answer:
2 h 46 min
